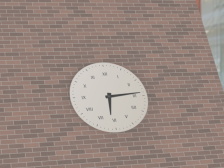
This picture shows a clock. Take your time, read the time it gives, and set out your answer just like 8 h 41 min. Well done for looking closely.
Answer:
6 h 14 min
